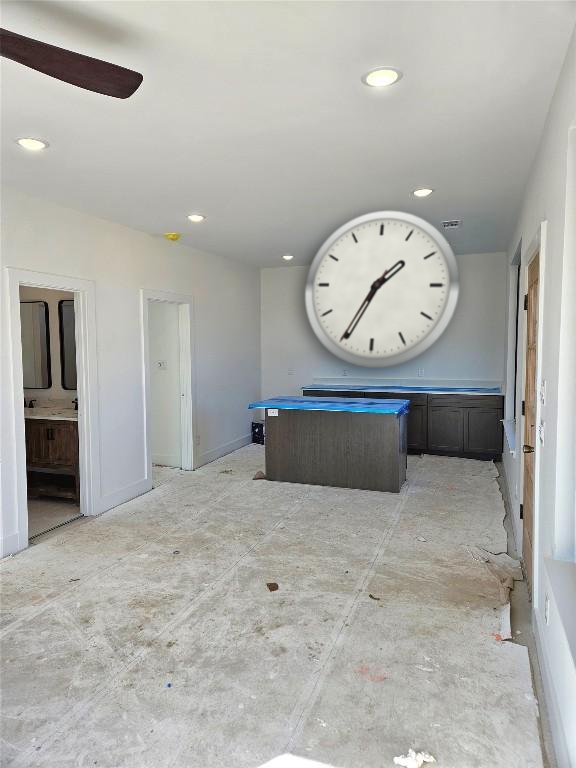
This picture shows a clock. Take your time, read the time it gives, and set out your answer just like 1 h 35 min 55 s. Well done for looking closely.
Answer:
1 h 34 min 35 s
